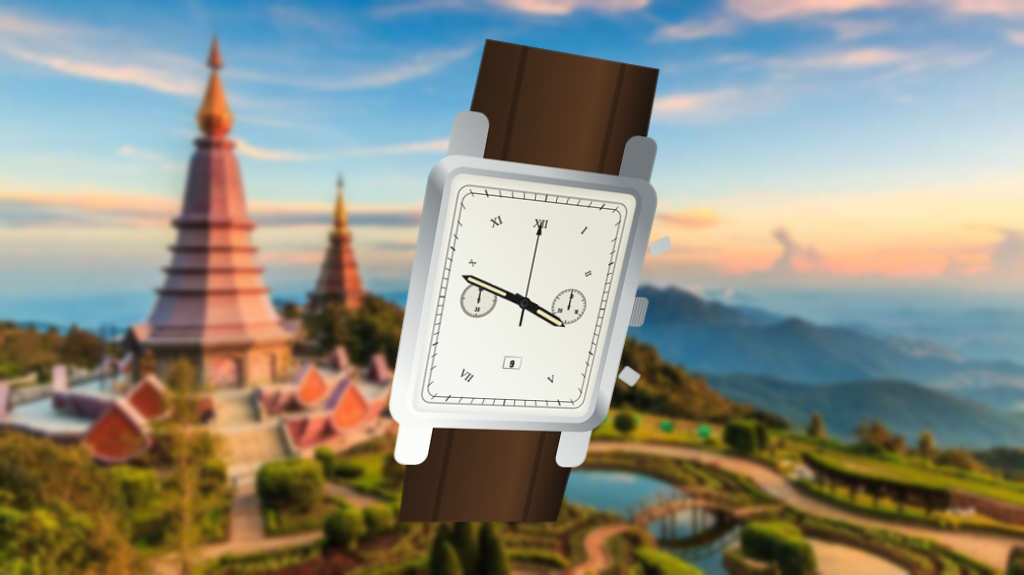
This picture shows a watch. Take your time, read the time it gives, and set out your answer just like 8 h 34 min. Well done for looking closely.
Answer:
3 h 48 min
